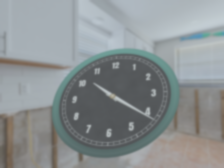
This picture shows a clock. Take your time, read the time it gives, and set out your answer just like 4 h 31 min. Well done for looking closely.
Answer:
10 h 21 min
